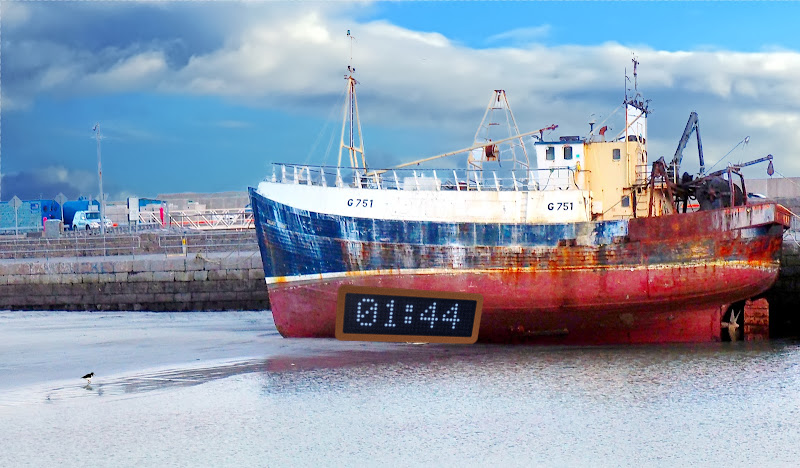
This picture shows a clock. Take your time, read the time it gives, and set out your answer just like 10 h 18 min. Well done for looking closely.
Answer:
1 h 44 min
